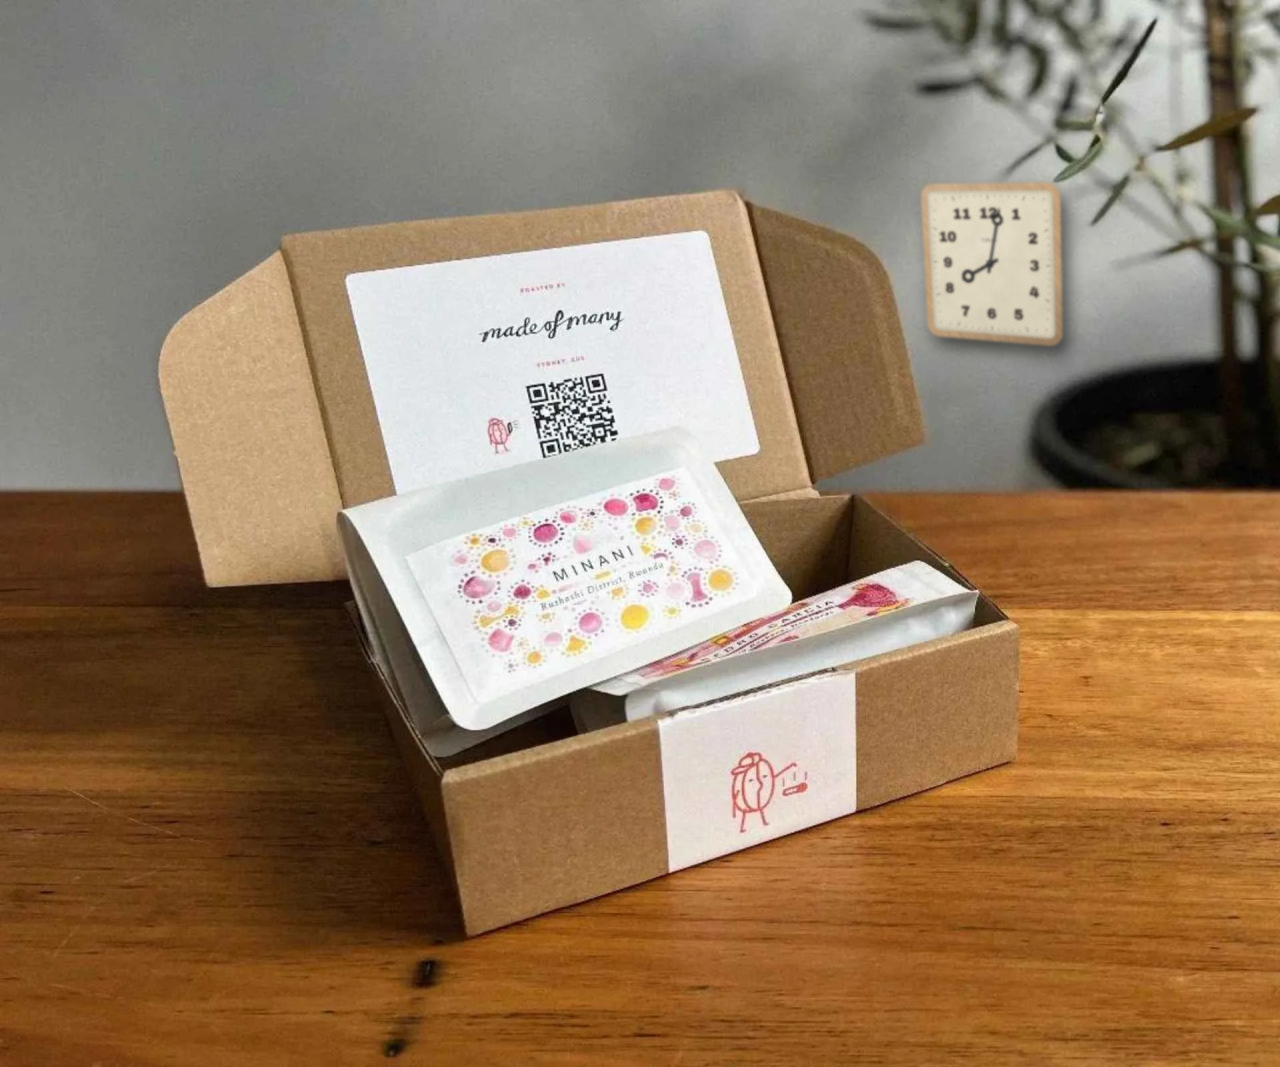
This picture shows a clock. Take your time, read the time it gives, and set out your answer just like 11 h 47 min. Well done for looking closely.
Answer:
8 h 02 min
